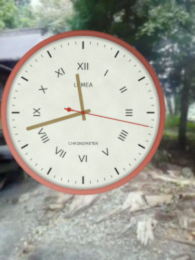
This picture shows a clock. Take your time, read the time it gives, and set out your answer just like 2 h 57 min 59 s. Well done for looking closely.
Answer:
11 h 42 min 17 s
